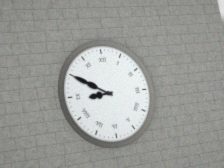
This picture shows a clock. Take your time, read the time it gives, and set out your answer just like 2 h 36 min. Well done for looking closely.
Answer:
8 h 50 min
